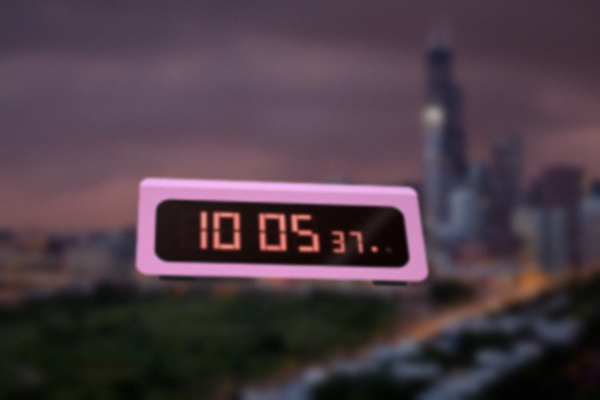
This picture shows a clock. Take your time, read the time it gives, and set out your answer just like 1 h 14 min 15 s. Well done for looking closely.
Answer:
10 h 05 min 37 s
